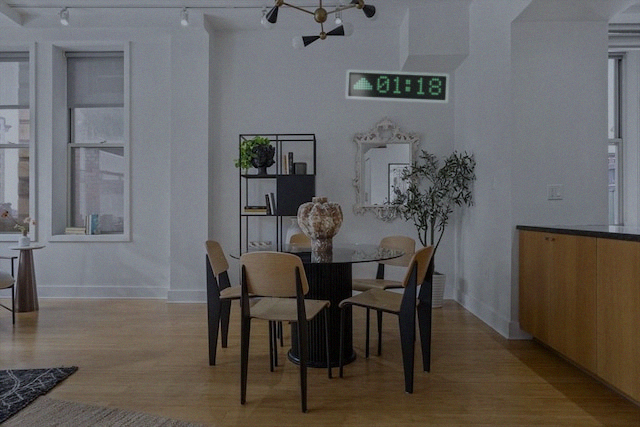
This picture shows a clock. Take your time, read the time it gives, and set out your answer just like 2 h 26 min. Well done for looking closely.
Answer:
1 h 18 min
